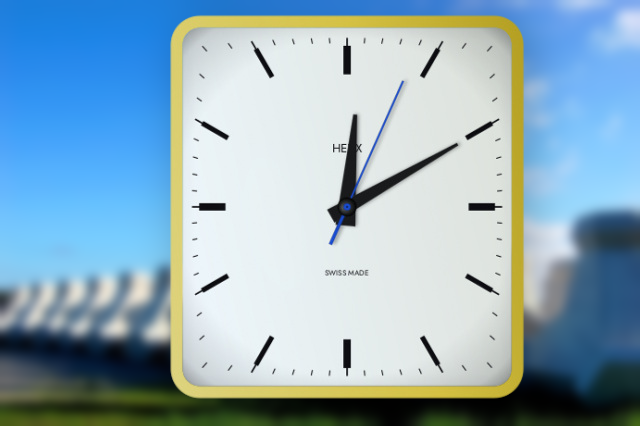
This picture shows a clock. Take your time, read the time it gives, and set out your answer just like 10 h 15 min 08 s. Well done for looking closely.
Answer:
12 h 10 min 04 s
